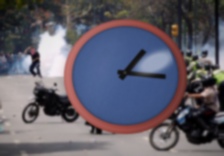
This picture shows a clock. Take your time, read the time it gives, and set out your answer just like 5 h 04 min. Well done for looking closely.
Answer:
1 h 16 min
